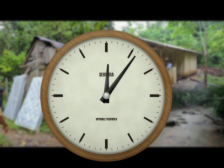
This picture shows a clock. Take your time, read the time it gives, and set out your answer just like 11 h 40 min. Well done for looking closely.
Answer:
12 h 06 min
